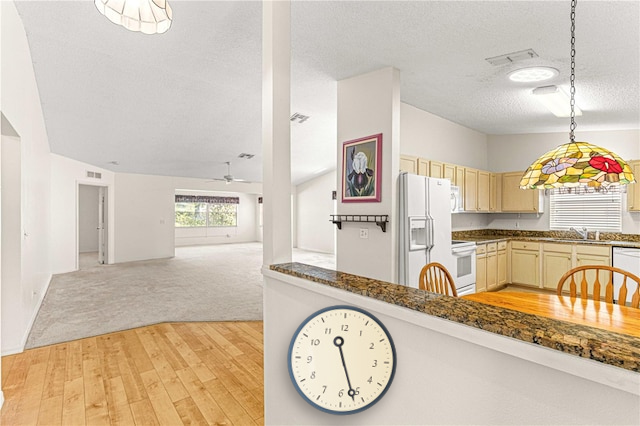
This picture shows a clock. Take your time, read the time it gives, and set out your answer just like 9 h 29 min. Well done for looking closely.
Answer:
11 h 27 min
